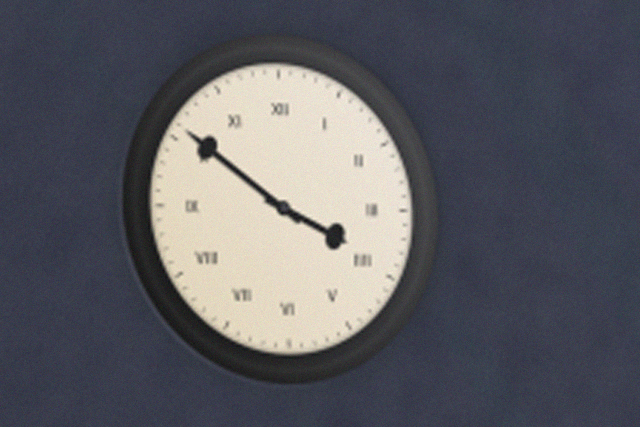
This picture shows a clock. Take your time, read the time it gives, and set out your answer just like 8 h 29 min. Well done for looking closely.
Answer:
3 h 51 min
